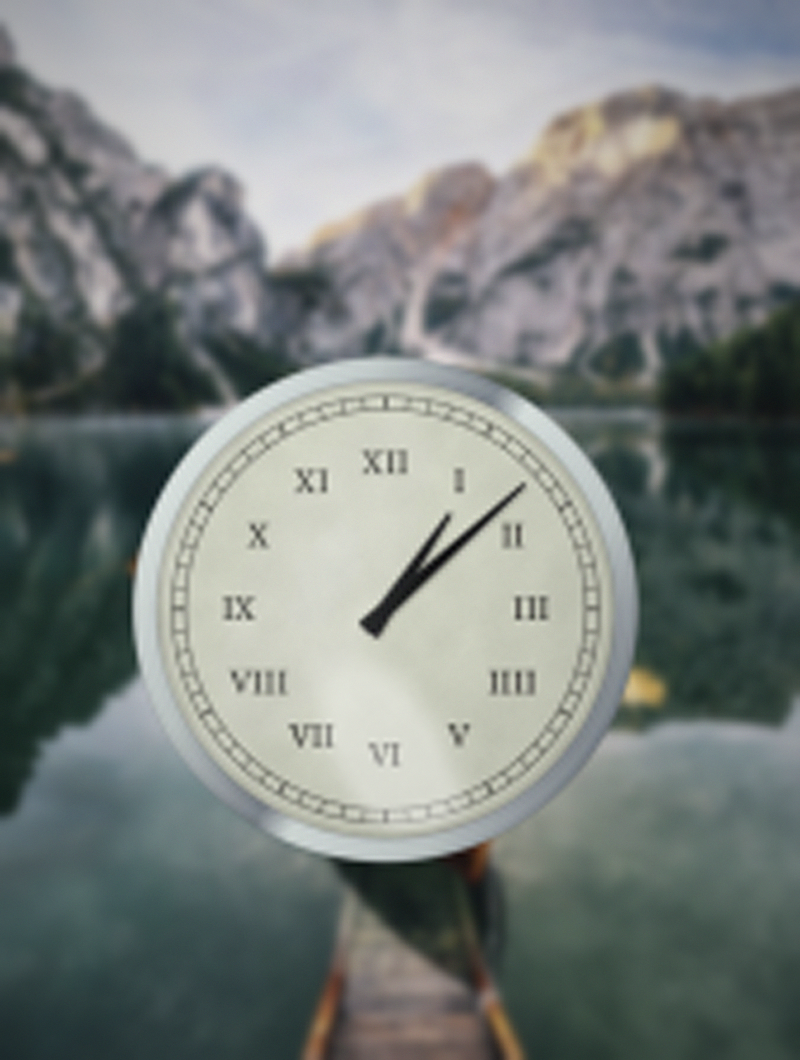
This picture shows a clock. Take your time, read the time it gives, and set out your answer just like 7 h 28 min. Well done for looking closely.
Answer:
1 h 08 min
